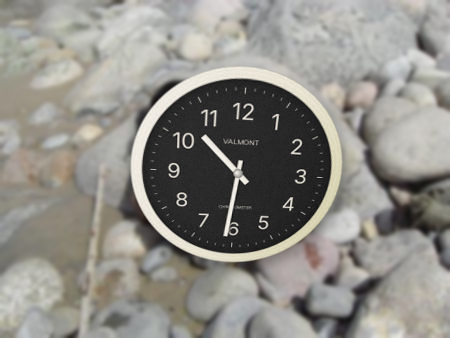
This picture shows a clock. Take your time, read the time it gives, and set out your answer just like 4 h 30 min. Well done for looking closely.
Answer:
10 h 31 min
